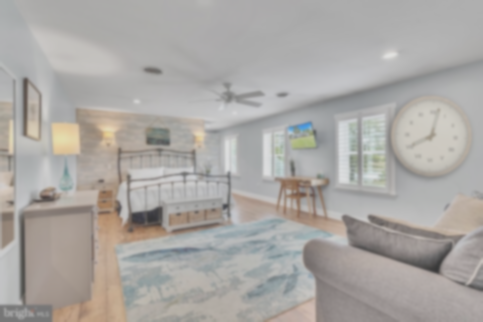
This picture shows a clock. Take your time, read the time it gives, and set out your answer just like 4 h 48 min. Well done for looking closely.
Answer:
8 h 02 min
